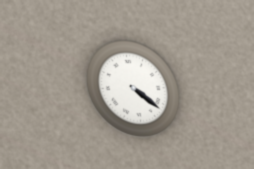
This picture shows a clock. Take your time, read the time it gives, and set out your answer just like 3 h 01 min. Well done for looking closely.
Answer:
4 h 22 min
